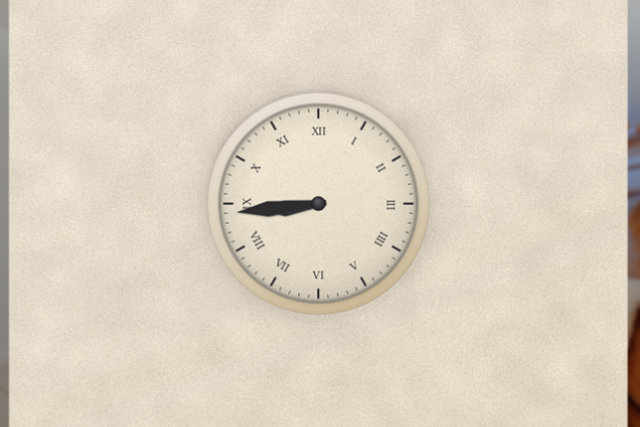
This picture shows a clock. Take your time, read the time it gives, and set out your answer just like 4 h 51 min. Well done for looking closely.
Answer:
8 h 44 min
